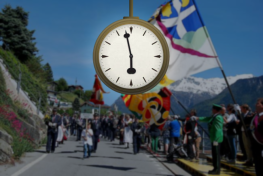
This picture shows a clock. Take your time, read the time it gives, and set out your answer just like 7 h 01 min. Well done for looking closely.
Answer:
5 h 58 min
